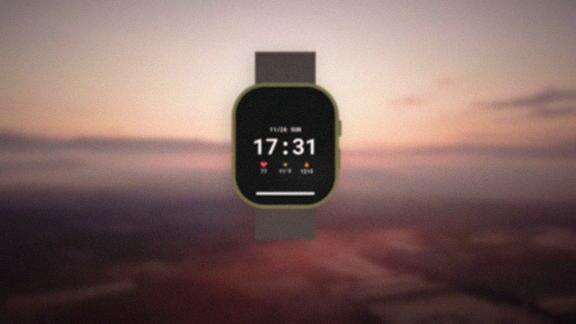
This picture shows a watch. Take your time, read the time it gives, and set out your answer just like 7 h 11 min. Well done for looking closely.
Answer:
17 h 31 min
